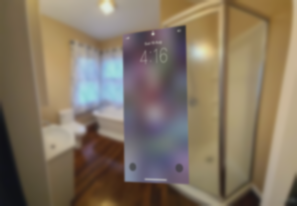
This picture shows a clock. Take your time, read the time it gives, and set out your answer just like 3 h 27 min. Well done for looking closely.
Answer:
4 h 16 min
